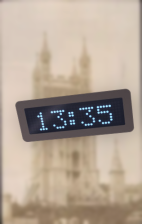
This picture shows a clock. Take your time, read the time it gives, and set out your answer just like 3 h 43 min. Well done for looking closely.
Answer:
13 h 35 min
